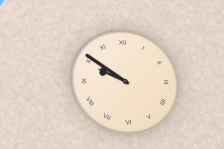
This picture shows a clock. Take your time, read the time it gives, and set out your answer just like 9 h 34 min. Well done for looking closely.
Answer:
9 h 51 min
